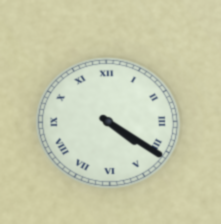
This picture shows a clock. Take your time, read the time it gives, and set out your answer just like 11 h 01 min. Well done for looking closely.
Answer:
4 h 21 min
